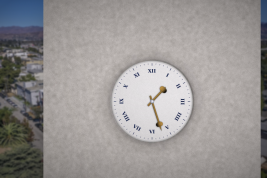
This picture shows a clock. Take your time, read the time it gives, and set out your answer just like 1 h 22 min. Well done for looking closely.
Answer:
1 h 27 min
